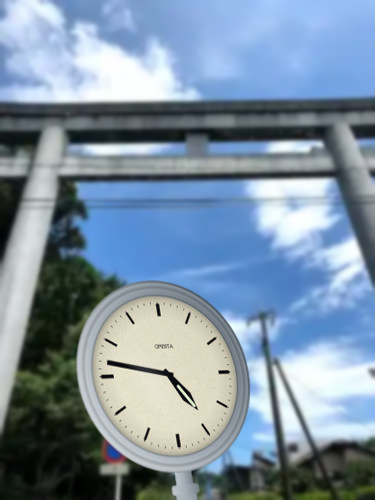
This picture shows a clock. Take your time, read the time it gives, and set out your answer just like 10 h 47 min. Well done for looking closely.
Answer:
4 h 47 min
